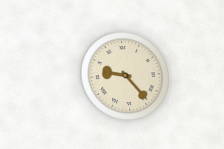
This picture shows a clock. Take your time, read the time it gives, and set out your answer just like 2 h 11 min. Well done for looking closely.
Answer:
9 h 24 min
